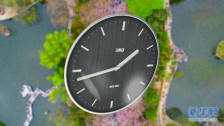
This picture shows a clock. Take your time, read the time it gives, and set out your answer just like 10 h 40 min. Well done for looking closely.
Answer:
1 h 43 min
